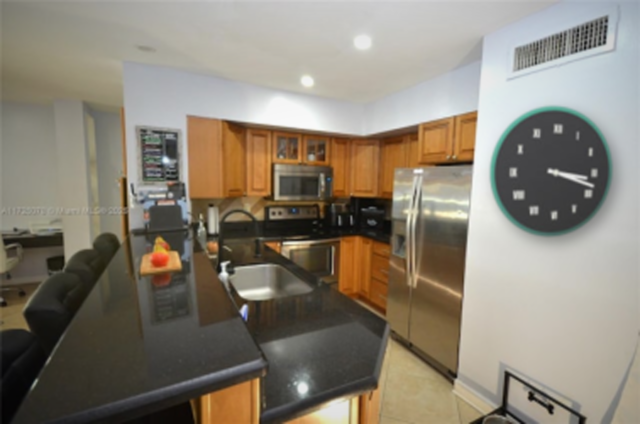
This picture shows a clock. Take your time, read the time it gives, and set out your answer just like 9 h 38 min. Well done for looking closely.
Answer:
3 h 18 min
